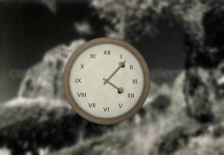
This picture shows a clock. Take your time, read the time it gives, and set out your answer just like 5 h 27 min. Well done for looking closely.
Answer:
4 h 07 min
